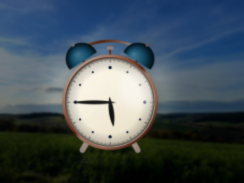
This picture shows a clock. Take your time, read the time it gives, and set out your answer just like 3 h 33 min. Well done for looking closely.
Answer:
5 h 45 min
